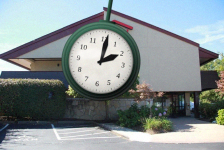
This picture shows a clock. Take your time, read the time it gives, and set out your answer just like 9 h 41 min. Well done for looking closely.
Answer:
2 h 01 min
